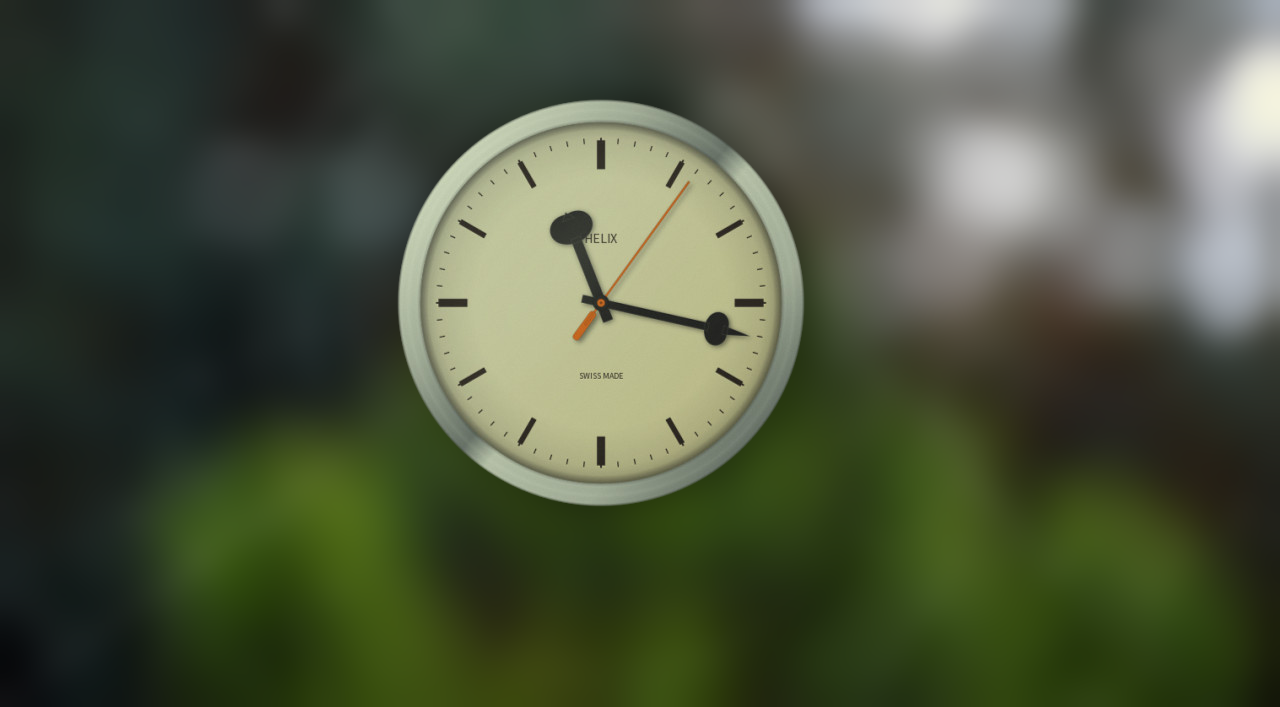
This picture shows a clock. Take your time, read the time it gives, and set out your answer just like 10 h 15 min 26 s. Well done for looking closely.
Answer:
11 h 17 min 06 s
